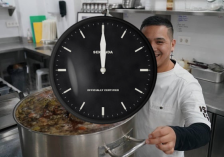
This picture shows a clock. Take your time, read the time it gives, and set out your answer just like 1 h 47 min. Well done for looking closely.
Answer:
12 h 00 min
